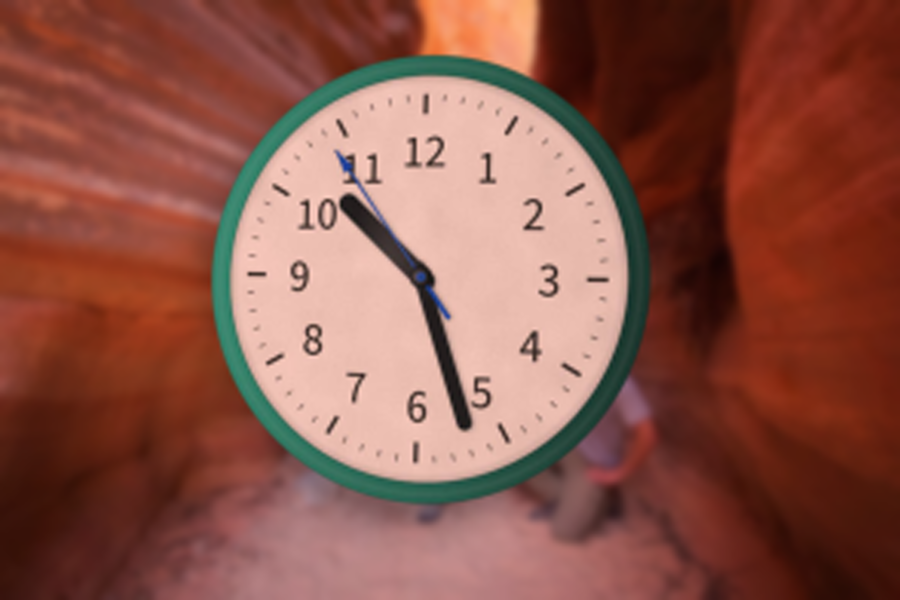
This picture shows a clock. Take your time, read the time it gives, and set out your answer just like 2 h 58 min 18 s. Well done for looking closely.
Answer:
10 h 26 min 54 s
